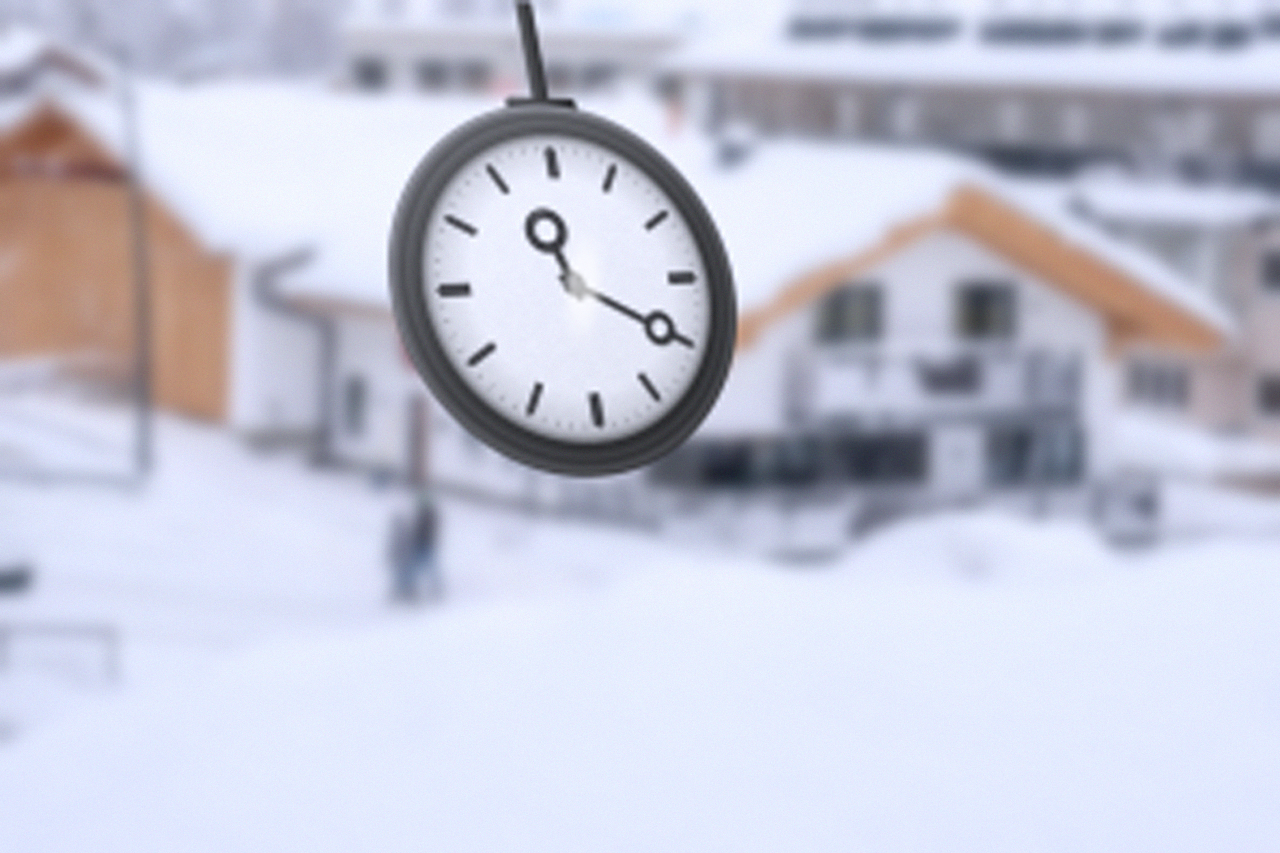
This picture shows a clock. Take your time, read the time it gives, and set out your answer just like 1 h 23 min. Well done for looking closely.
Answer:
11 h 20 min
